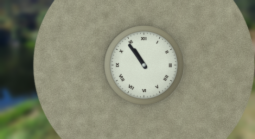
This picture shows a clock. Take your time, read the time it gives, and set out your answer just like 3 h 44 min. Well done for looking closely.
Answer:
10 h 54 min
